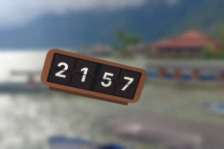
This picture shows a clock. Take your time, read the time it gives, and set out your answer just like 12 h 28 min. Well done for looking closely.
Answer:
21 h 57 min
